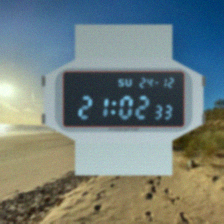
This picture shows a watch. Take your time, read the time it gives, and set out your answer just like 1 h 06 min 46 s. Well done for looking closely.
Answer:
21 h 02 min 33 s
